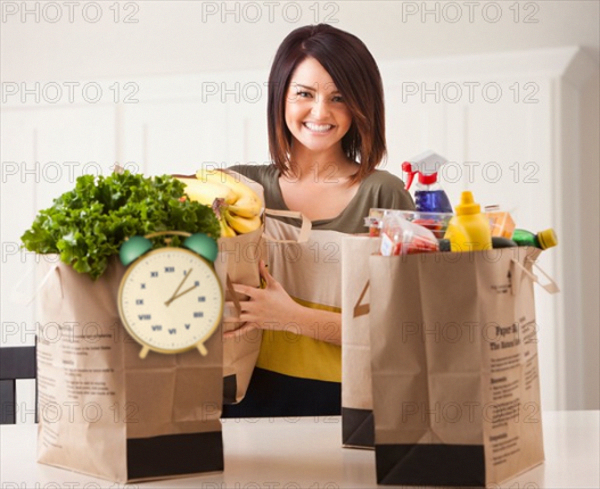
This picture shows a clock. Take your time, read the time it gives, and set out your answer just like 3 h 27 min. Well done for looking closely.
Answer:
2 h 06 min
